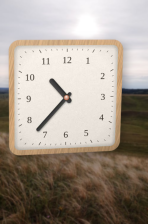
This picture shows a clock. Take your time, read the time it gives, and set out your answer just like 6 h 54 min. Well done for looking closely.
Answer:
10 h 37 min
